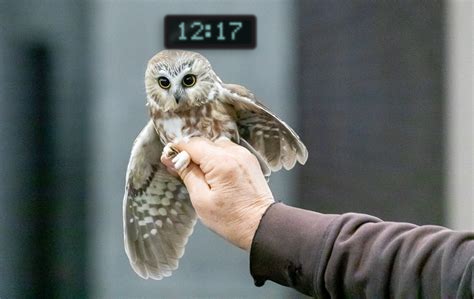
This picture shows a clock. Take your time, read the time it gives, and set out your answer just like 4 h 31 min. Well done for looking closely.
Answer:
12 h 17 min
